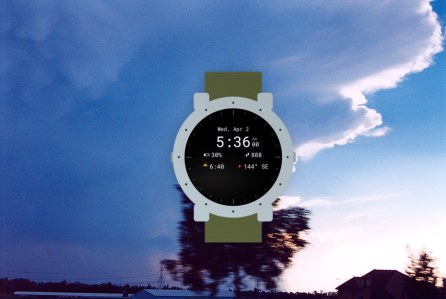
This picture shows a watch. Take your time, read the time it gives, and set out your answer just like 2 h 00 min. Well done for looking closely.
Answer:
5 h 36 min
